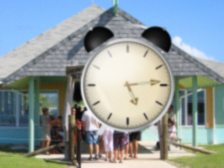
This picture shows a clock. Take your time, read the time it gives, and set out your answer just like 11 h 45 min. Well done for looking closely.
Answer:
5 h 14 min
